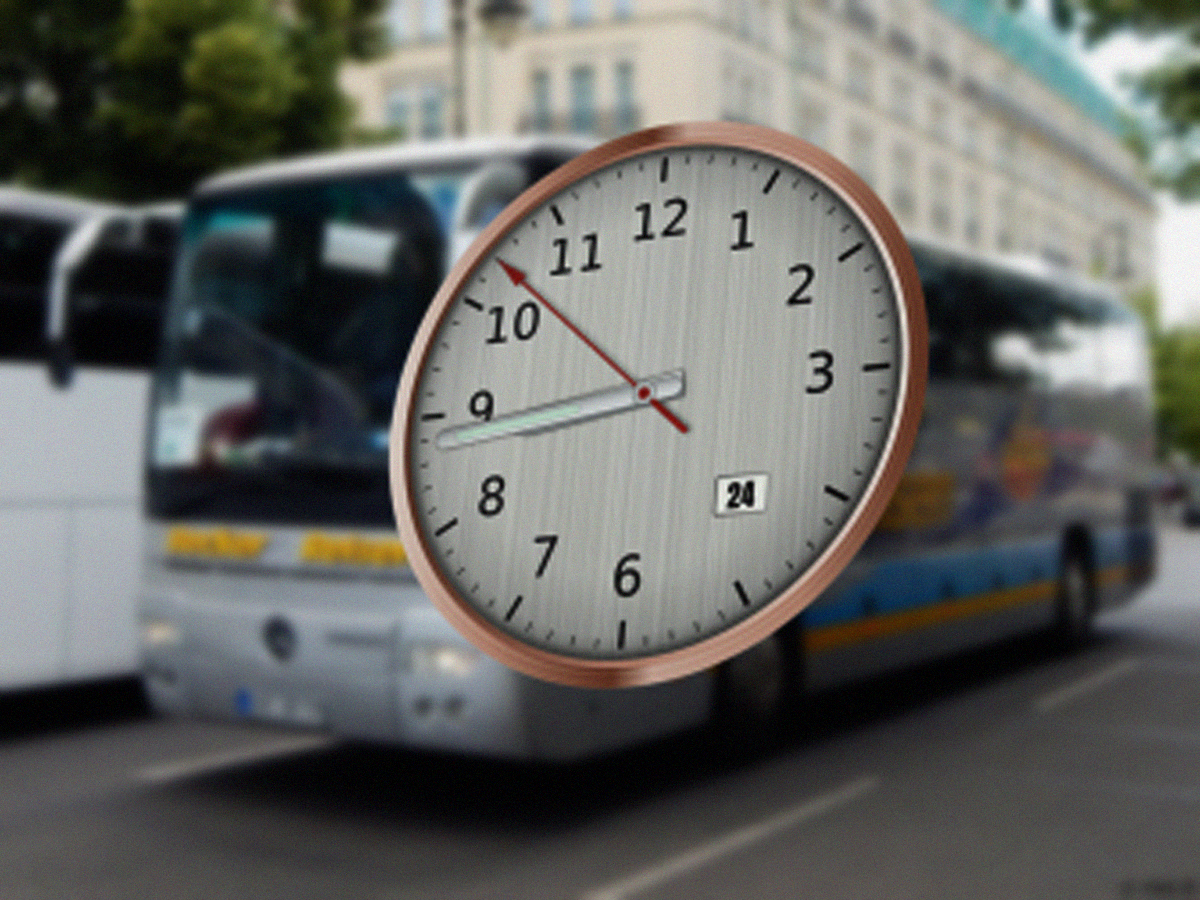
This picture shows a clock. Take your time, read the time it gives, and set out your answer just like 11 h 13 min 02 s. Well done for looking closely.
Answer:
8 h 43 min 52 s
